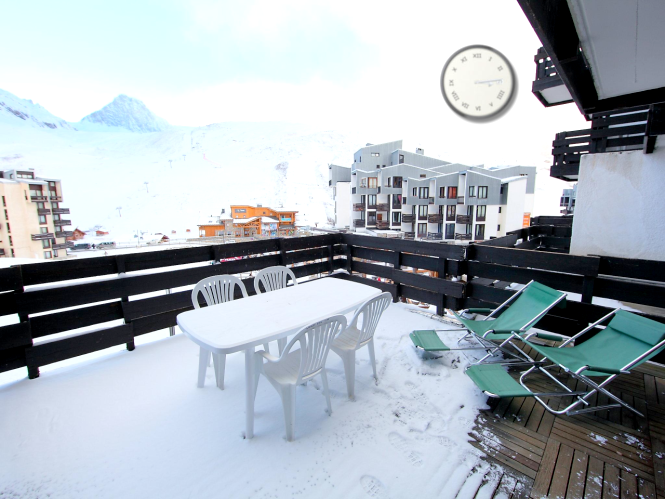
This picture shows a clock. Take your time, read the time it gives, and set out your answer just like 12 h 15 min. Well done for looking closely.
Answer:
3 h 14 min
